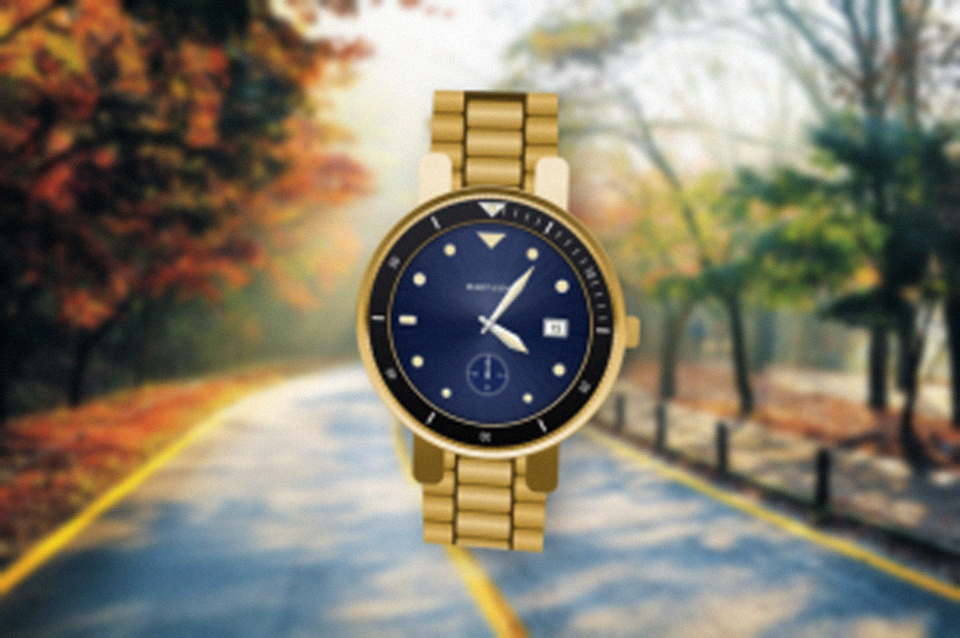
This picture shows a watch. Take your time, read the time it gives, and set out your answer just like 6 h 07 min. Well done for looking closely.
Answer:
4 h 06 min
